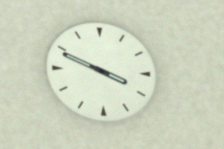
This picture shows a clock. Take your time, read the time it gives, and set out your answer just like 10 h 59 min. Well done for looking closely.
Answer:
3 h 49 min
